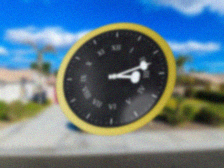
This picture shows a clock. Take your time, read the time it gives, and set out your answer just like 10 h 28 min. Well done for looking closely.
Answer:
3 h 12 min
